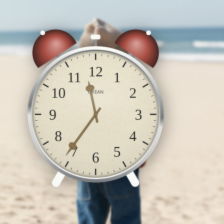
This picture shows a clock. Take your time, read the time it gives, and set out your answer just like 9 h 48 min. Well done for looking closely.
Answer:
11 h 36 min
